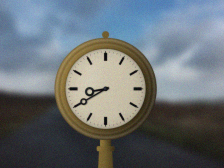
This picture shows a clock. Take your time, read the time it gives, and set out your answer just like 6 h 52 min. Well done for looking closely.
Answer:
8 h 40 min
